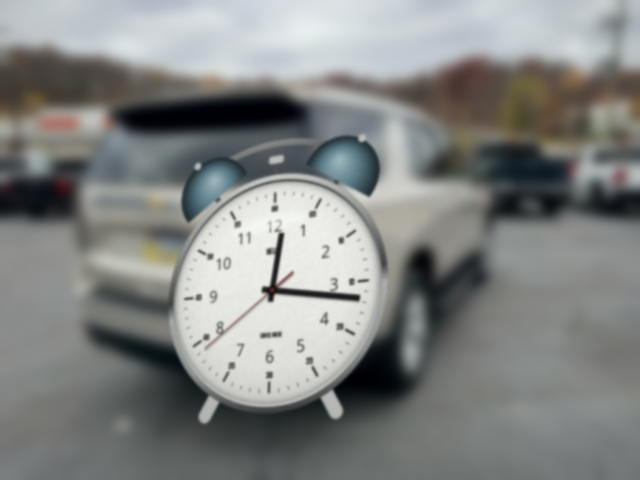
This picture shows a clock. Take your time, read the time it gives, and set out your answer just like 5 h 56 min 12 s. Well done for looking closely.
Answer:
12 h 16 min 39 s
